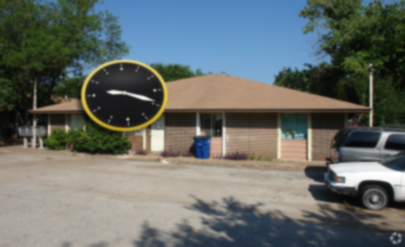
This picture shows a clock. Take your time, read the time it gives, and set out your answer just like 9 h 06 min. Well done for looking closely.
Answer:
9 h 19 min
